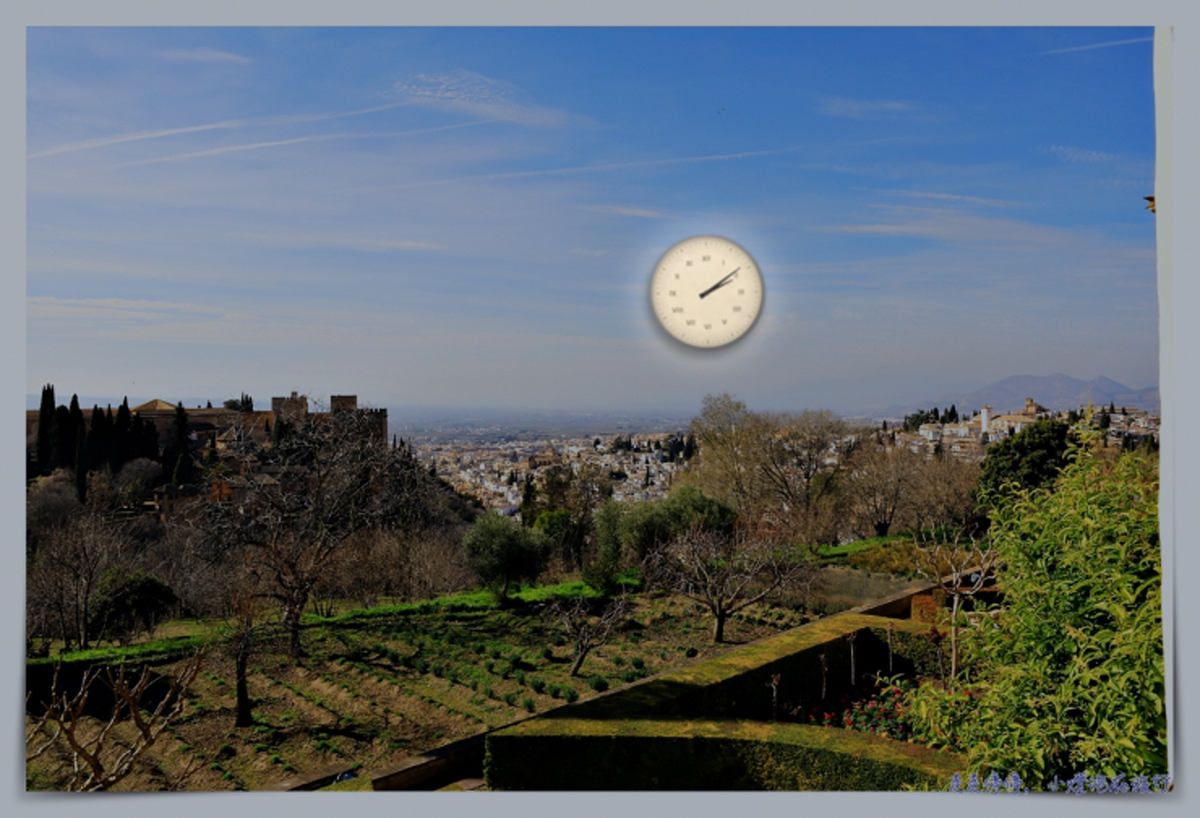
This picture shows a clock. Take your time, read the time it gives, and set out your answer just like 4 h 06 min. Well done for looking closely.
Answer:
2 h 09 min
